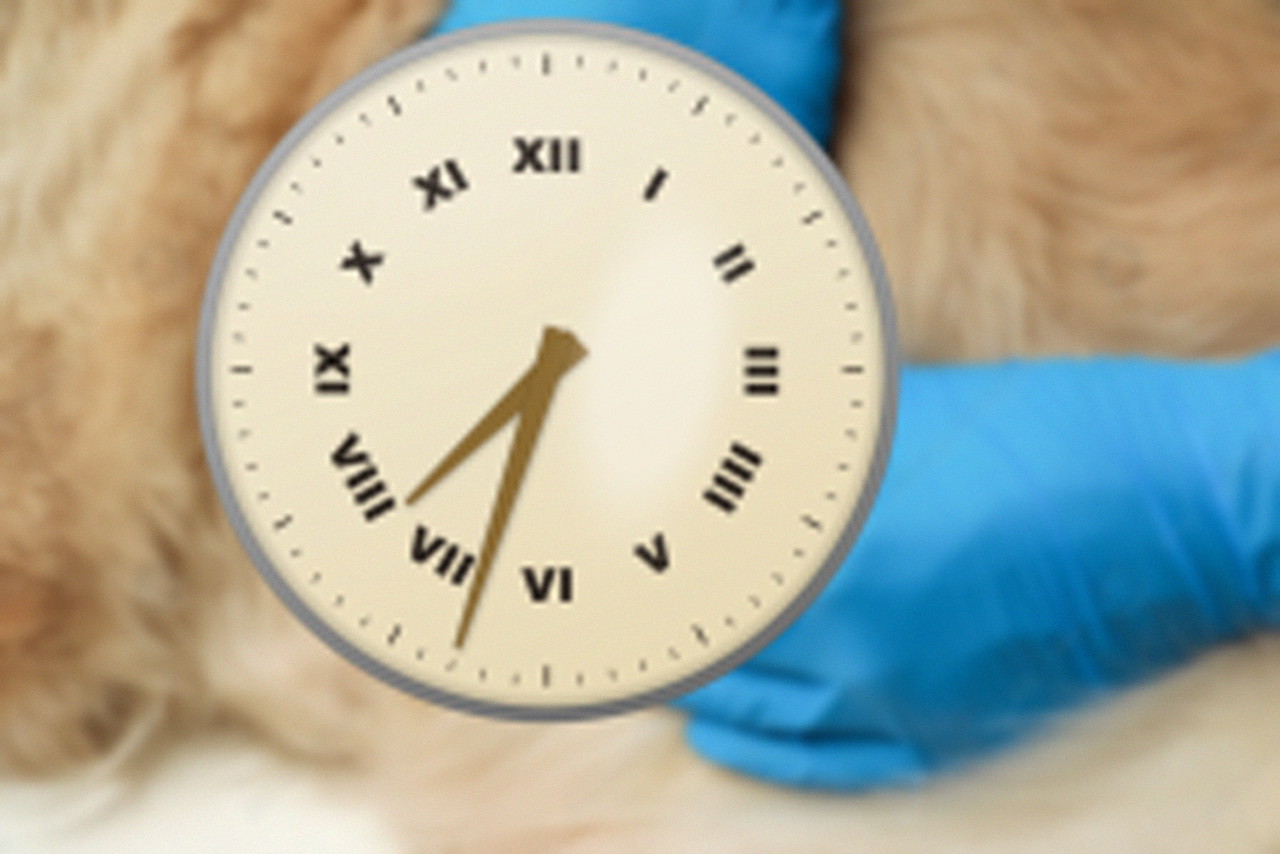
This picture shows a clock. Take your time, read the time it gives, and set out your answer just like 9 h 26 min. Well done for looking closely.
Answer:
7 h 33 min
